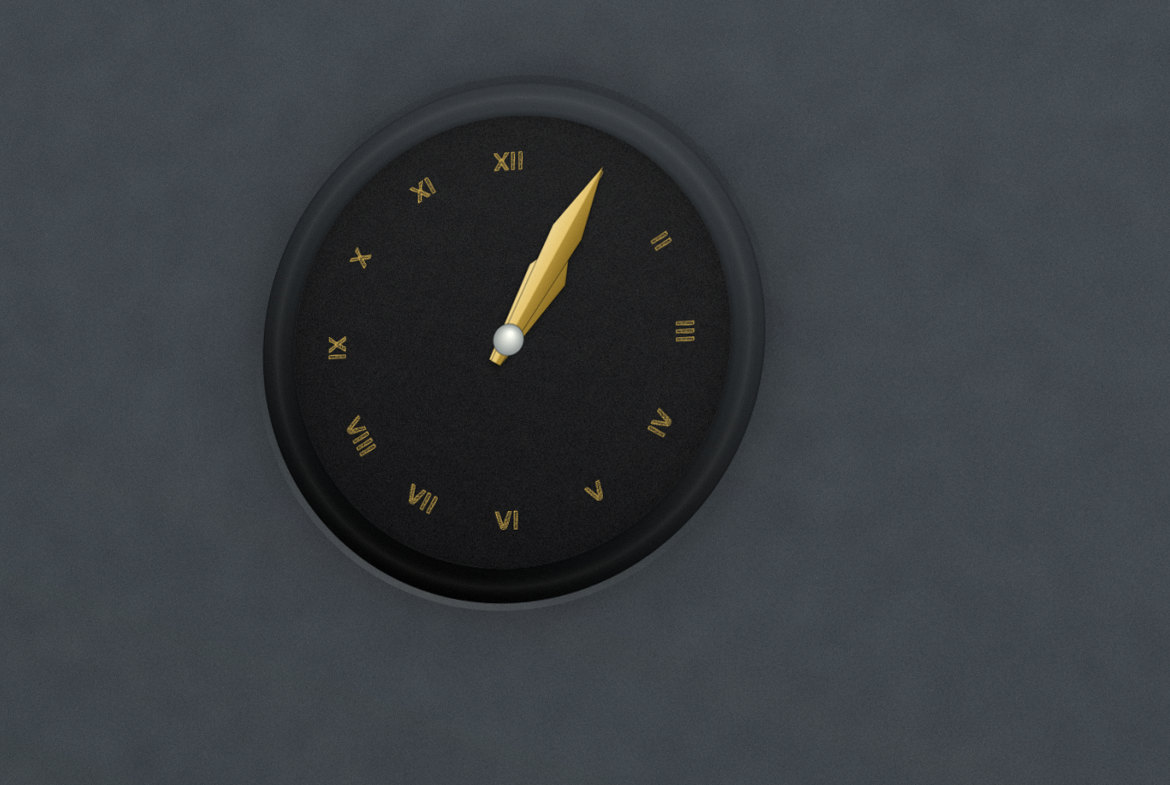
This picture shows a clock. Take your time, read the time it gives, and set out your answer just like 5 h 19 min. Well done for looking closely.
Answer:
1 h 05 min
